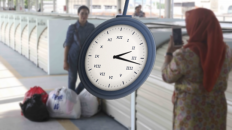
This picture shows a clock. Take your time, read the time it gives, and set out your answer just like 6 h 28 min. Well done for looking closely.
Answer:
2 h 17 min
